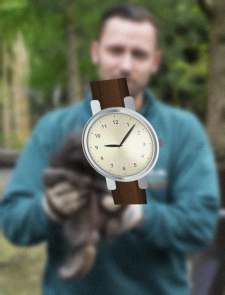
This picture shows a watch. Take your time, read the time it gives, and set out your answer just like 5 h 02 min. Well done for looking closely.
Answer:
9 h 07 min
